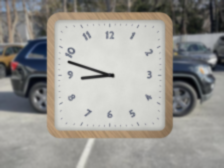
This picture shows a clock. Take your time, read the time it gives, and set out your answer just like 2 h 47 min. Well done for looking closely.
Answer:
8 h 48 min
